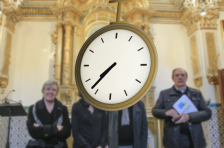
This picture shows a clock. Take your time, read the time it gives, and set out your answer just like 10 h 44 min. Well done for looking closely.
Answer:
7 h 37 min
